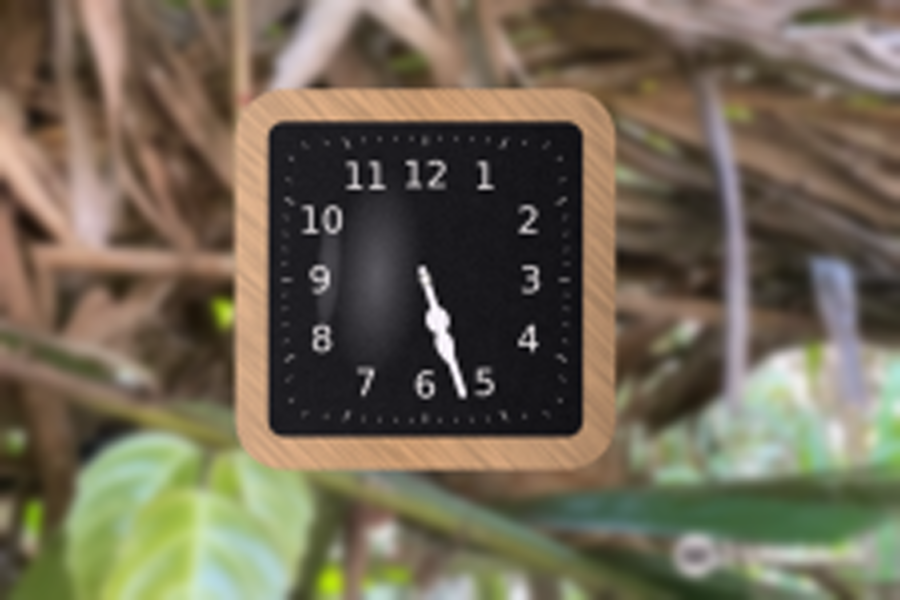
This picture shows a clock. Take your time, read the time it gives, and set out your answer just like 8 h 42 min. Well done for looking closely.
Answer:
5 h 27 min
